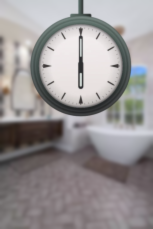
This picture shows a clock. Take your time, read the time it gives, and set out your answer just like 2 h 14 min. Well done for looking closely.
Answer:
6 h 00 min
